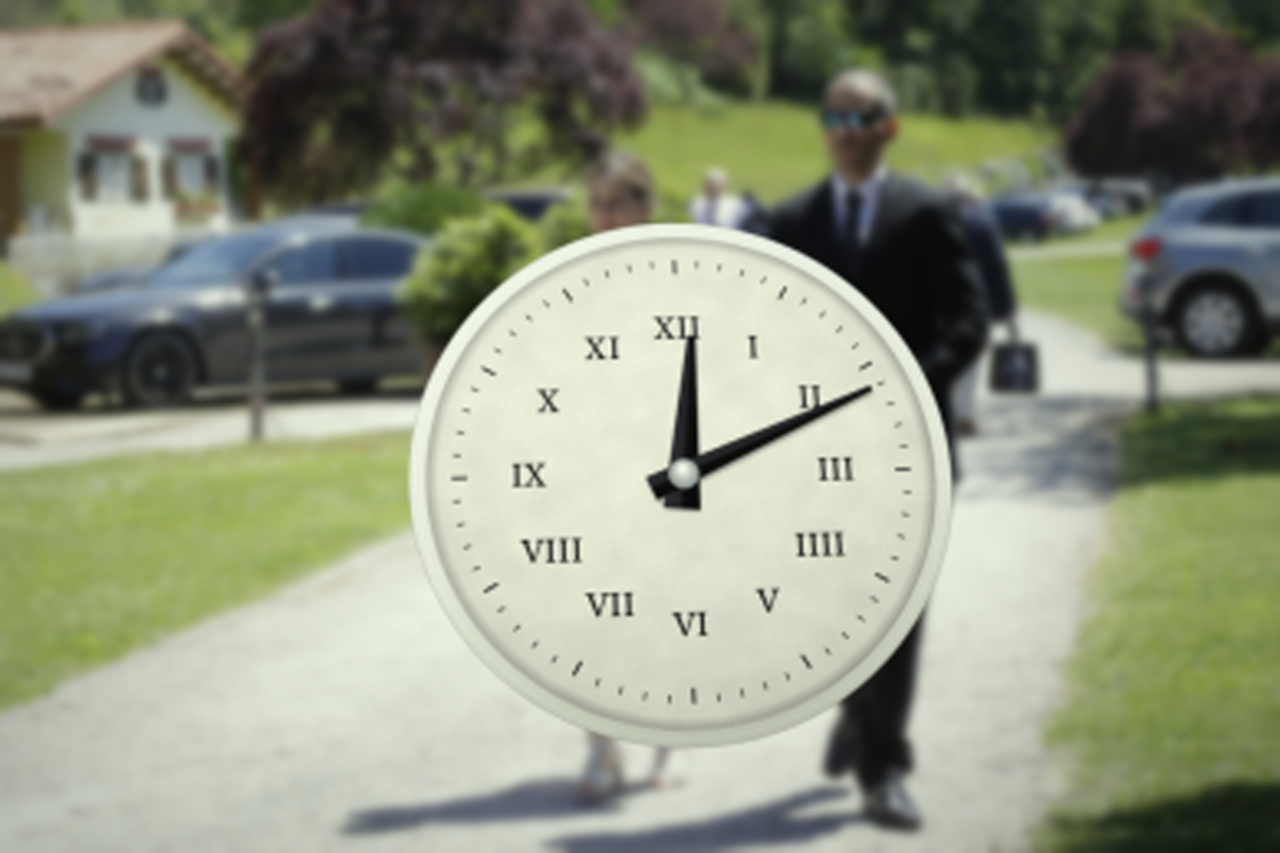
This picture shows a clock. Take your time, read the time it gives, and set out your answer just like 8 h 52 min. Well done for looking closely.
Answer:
12 h 11 min
